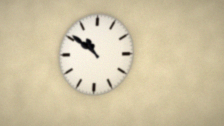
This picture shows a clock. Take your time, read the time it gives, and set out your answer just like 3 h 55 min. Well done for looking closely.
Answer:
10 h 51 min
